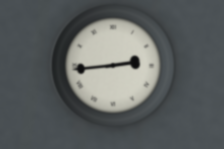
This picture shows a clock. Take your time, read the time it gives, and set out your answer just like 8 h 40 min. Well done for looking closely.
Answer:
2 h 44 min
